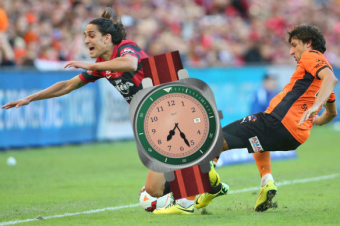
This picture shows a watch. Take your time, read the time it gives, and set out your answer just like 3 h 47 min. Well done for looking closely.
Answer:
7 h 27 min
